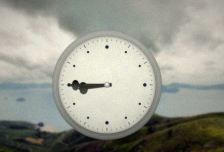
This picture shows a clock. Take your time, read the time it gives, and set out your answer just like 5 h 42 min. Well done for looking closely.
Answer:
8 h 45 min
